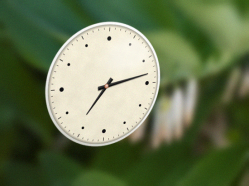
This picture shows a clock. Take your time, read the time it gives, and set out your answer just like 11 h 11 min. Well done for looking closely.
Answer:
7 h 13 min
